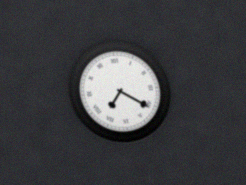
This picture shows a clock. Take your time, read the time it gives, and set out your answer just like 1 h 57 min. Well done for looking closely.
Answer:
7 h 21 min
